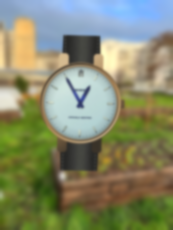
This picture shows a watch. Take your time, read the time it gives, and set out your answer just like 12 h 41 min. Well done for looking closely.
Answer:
12 h 55 min
